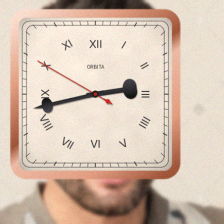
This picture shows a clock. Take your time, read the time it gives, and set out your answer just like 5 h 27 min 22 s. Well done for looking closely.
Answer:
2 h 42 min 50 s
